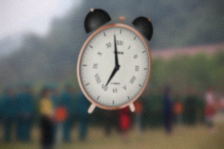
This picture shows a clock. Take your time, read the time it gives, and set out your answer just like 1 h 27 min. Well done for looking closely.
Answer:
6 h 58 min
